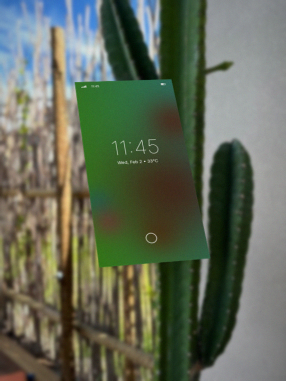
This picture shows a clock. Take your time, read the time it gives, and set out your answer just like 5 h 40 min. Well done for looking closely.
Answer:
11 h 45 min
